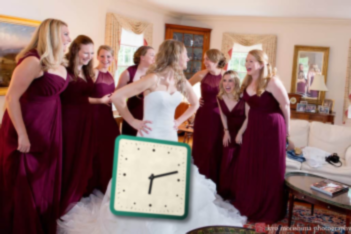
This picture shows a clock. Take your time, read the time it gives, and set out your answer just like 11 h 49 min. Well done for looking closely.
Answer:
6 h 12 min
